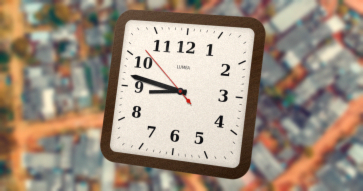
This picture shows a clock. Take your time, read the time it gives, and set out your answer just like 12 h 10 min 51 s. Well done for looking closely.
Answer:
8 h 46 min 52 s
